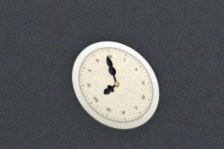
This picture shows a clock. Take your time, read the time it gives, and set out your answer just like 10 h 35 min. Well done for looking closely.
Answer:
7 h 59 min
